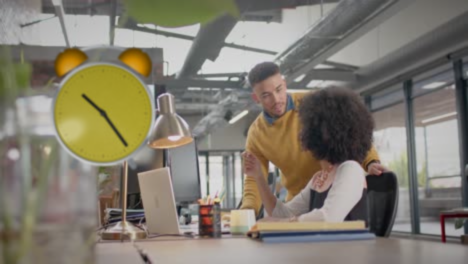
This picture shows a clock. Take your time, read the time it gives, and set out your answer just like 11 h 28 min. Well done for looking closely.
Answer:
10 h 24 min
